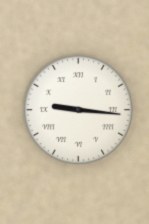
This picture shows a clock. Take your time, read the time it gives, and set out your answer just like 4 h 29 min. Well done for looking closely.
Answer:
9 h 16 min
